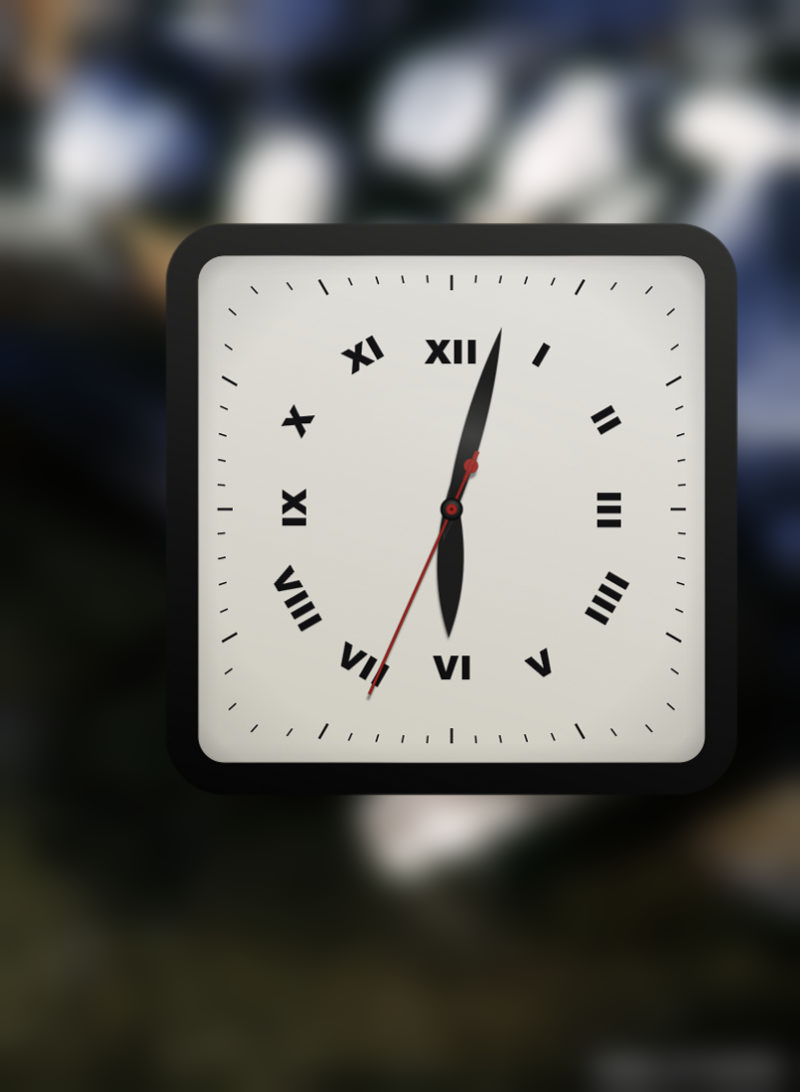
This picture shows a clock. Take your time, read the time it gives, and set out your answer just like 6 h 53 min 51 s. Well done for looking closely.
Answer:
6 h 02 min 34 s
